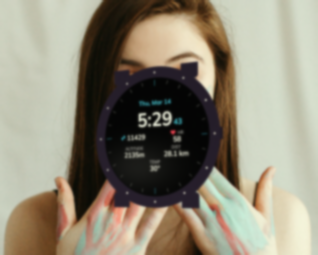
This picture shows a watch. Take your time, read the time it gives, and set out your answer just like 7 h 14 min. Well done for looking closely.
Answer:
5 h 29 min
